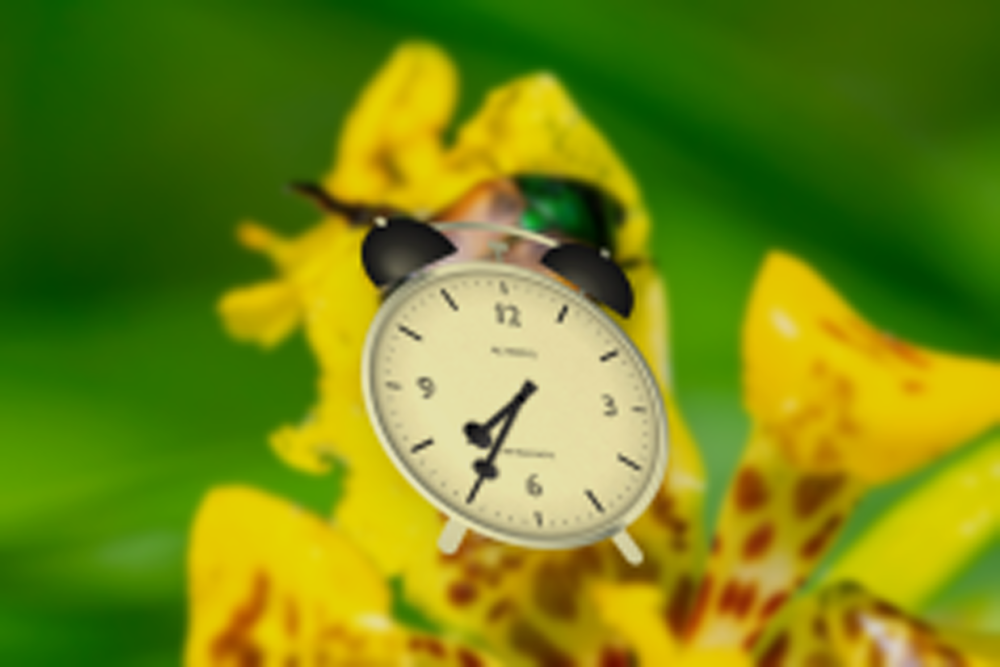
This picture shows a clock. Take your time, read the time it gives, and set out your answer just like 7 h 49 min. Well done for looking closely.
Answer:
7 h 35 min
